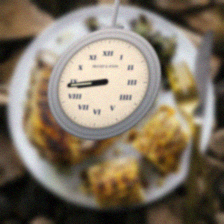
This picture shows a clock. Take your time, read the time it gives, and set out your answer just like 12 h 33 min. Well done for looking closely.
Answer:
8 h 44 min
